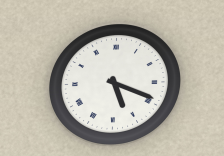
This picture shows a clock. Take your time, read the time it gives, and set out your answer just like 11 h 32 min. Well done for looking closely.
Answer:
5 h 19 min
